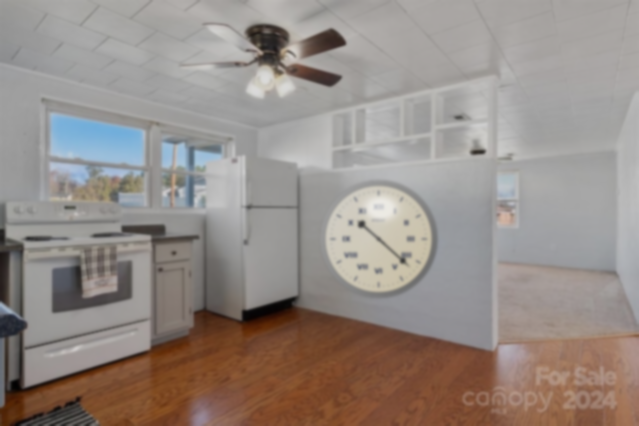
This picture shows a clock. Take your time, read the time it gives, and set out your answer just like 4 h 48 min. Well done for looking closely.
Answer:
10 h 22 min
